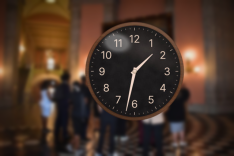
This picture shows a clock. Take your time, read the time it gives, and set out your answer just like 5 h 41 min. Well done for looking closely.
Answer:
1 h 32 min
